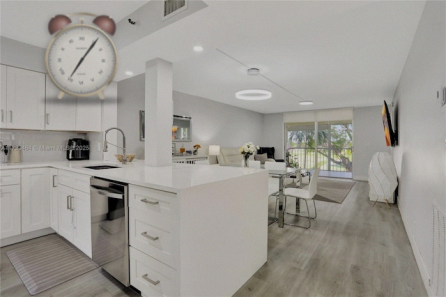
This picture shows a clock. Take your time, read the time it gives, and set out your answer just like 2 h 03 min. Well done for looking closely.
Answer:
7 h 06 min
